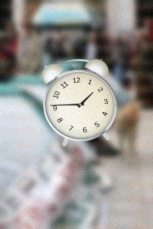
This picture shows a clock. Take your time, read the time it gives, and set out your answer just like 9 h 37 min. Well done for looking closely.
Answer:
1 h 46 min
